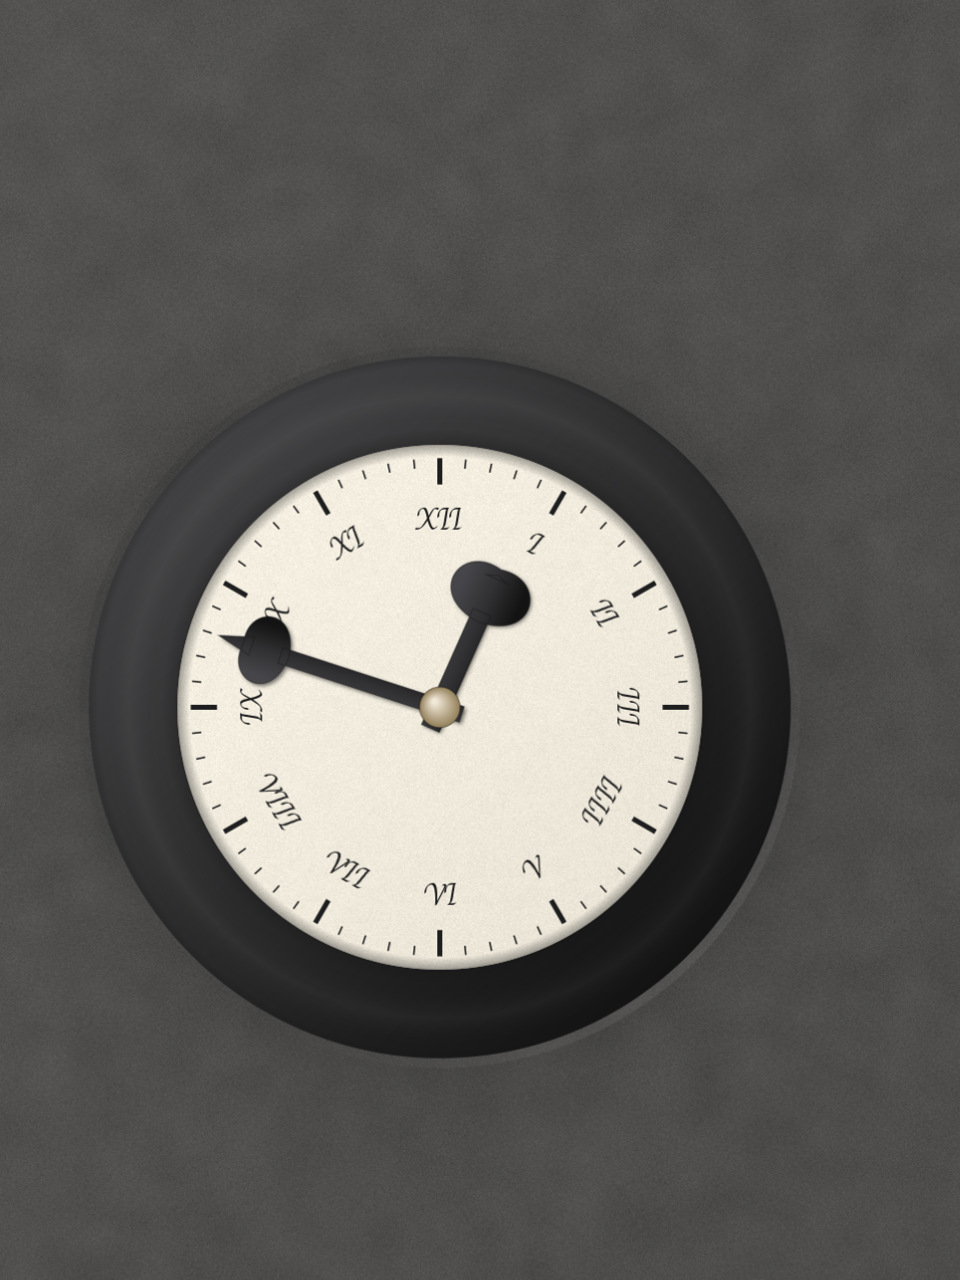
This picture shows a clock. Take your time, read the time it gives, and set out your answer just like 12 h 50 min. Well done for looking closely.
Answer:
12 h 48 min
